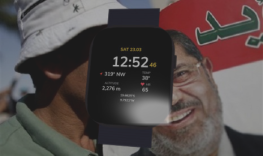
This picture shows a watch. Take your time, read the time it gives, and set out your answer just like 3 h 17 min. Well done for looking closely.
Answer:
12 h 52 min
